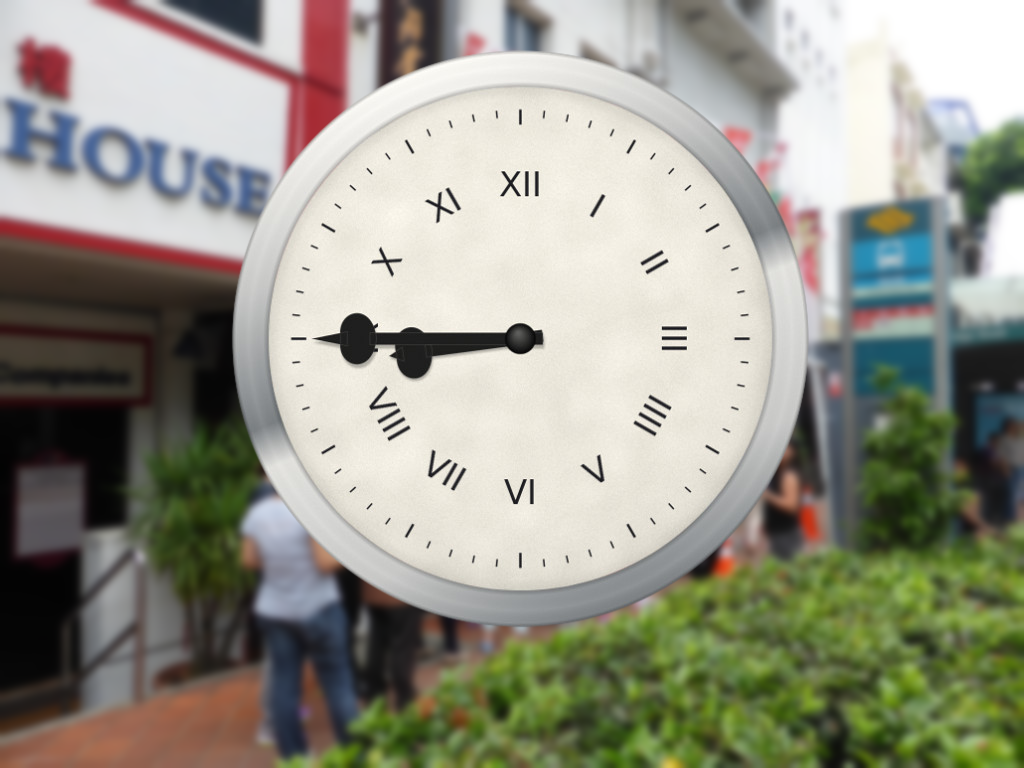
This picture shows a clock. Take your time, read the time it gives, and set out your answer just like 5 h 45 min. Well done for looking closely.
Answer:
8 h 45 min
